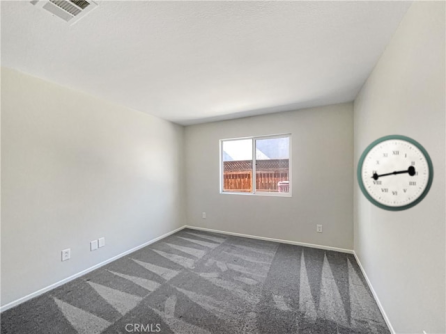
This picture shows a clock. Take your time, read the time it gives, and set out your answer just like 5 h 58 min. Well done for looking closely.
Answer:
2 h 43 min
